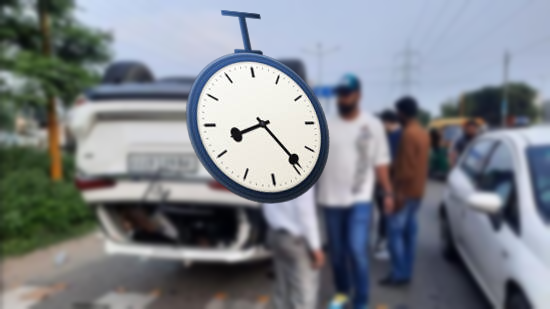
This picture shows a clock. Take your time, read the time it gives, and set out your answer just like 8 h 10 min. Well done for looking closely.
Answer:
8 h 24 min
